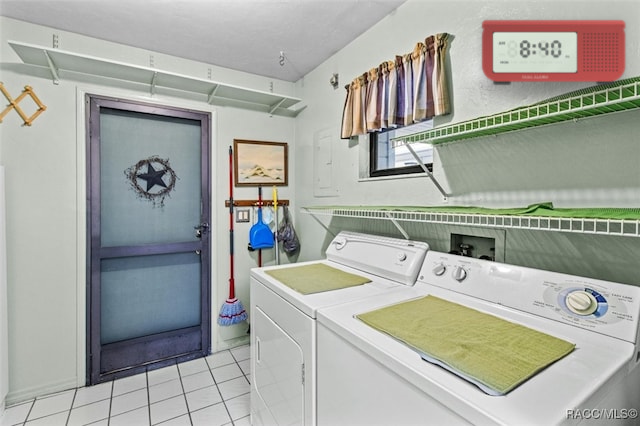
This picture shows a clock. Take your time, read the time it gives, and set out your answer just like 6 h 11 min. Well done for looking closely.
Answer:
8 h 40 min
